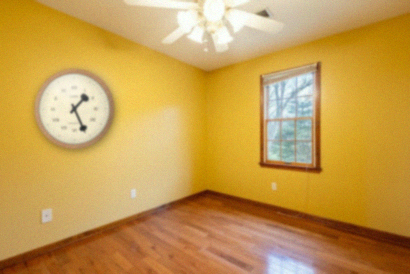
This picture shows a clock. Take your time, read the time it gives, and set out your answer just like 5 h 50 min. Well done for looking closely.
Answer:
1 h 26 min
